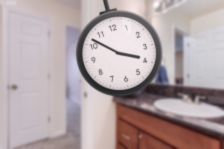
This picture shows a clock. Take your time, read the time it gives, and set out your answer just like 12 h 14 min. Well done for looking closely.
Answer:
3 h 52 min
